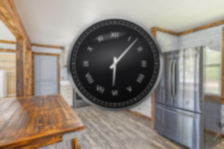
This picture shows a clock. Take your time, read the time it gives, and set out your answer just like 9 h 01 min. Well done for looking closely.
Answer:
6 h 07 min
